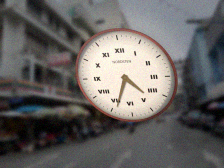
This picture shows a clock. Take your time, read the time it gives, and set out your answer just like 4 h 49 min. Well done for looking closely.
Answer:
4 h 34 min
